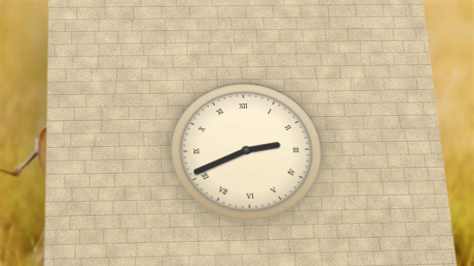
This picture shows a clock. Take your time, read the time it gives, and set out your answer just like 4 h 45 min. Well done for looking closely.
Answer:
2 h 41 min
